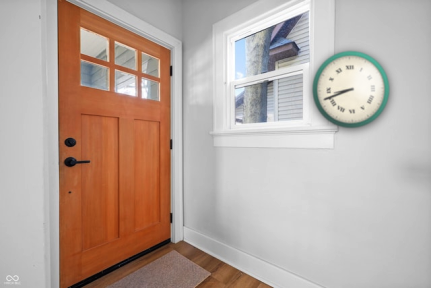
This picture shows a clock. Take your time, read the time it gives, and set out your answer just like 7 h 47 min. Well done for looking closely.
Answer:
8 h 42 min
